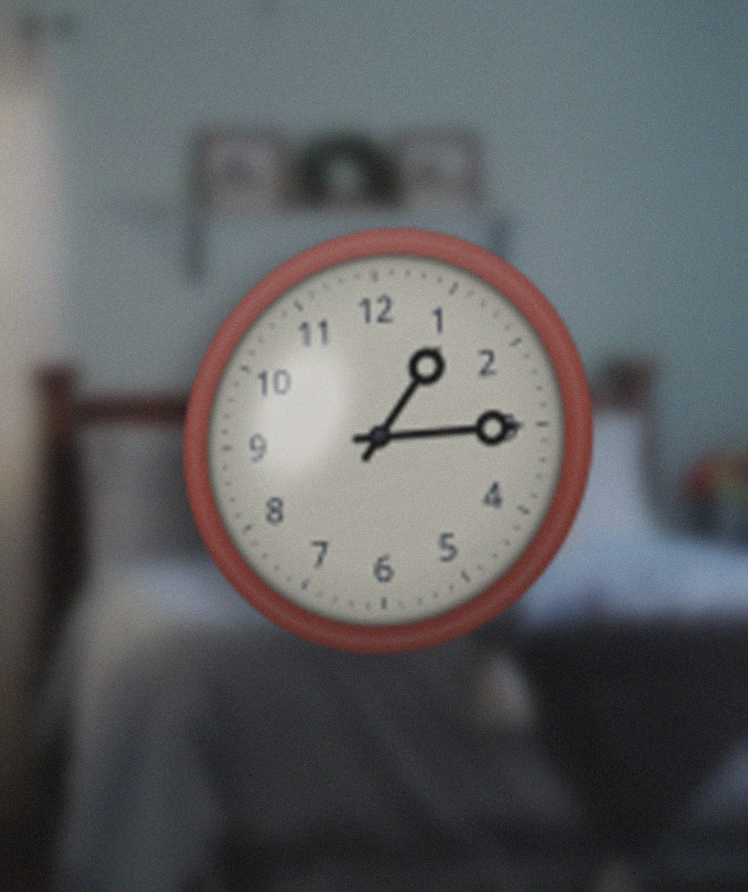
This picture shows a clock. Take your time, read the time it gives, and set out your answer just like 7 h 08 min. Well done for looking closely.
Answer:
1 h 15 min
